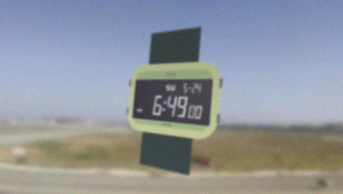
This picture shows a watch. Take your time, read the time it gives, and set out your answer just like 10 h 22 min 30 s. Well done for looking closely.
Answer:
6 h 49 min 00 s
